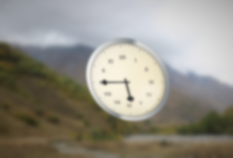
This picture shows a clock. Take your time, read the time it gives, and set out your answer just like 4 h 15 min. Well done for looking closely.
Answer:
5 h 45 min
